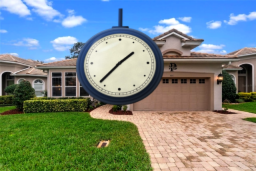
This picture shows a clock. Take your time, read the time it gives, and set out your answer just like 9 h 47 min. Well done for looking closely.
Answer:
1 h 37 min
